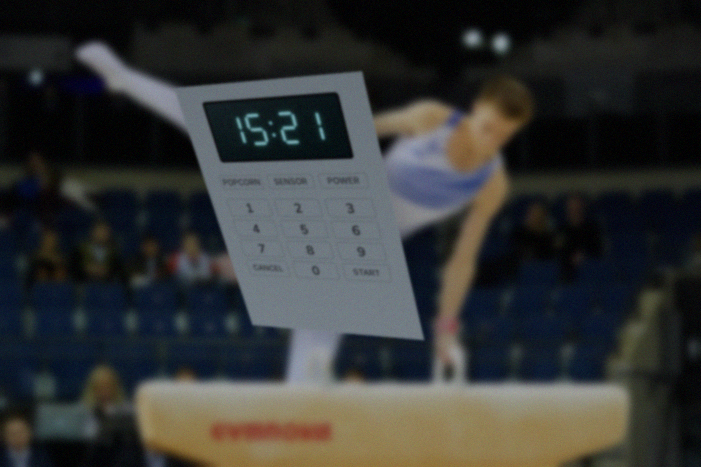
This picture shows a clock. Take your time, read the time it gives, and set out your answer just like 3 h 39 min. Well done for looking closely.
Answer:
15 h 21 min
